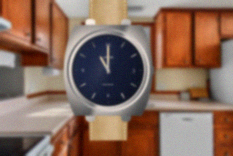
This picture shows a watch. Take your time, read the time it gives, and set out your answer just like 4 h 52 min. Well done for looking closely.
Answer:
11 h 00 min
